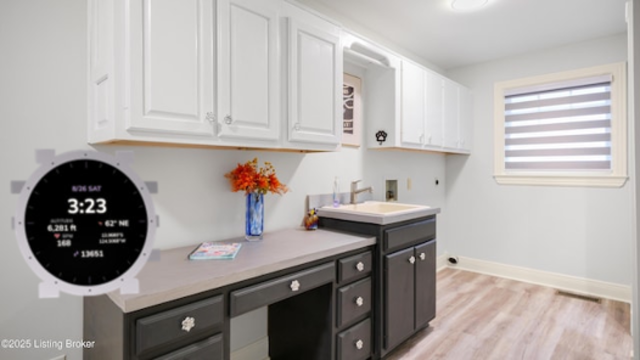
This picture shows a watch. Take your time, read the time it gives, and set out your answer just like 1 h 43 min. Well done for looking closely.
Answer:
3 h 23 min
